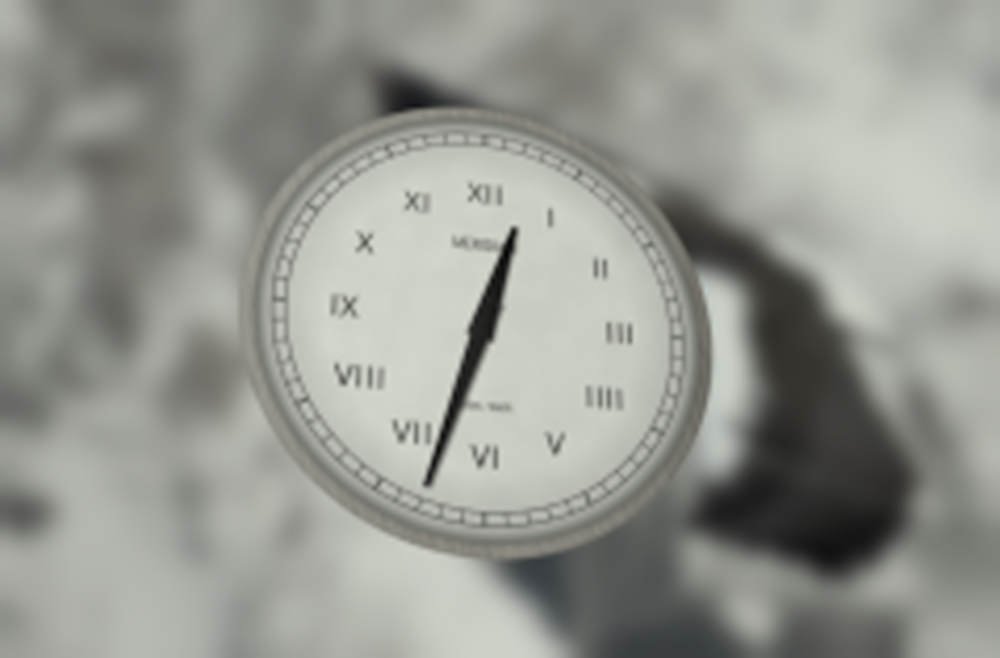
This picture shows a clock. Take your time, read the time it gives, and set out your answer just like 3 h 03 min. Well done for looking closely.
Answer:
12 h 33 min
